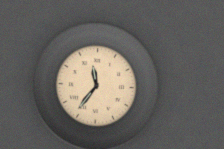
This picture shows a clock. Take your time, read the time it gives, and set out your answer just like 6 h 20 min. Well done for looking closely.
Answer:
11 h 36 min
